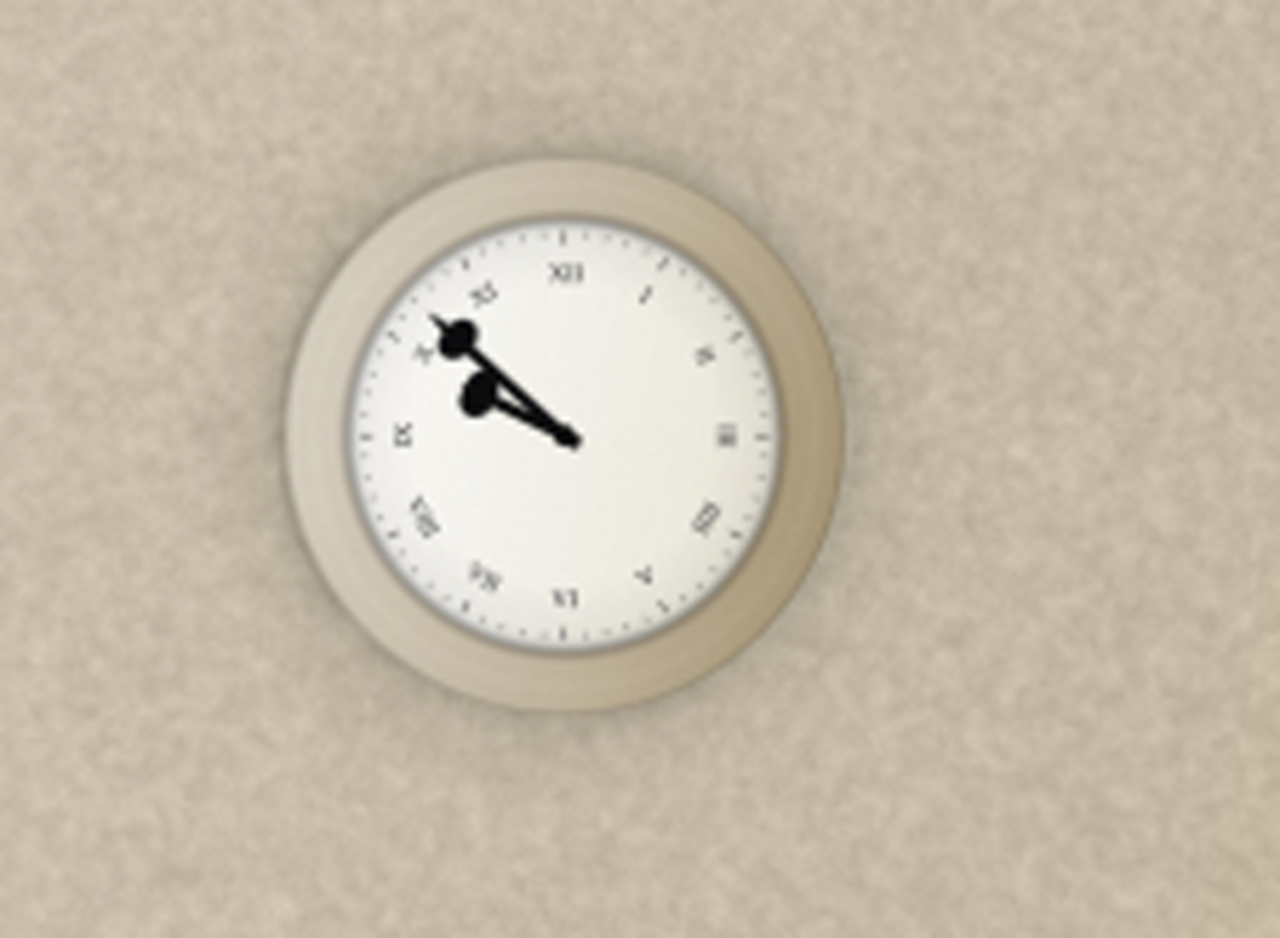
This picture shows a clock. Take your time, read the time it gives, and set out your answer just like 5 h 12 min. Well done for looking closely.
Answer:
9 h 52 min
